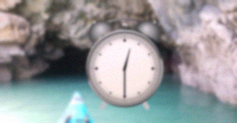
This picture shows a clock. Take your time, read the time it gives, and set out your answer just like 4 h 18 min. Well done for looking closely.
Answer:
12 h 30 min
